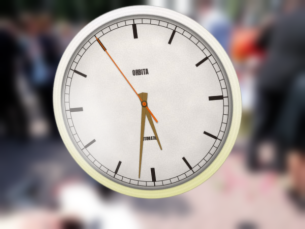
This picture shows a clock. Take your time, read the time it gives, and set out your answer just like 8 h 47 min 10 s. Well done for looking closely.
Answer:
5 h 31 min 55 s
